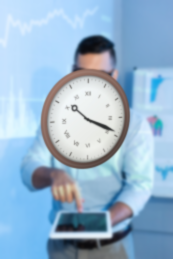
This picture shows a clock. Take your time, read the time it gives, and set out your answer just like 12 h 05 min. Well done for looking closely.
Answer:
10 h 19 min
